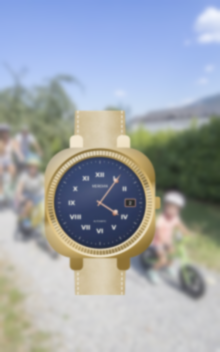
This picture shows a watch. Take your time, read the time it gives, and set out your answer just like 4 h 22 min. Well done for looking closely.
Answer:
4 h 06 min
